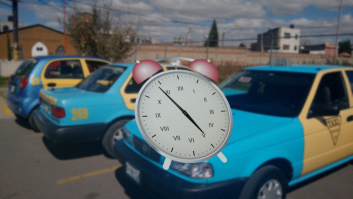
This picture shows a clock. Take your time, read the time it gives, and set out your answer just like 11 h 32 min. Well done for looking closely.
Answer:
4 h 54 min
